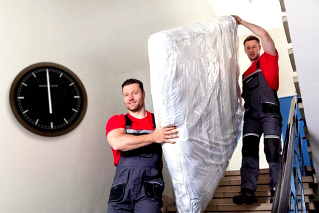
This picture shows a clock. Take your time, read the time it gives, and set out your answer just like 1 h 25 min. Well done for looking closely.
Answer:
6 h 00 min
